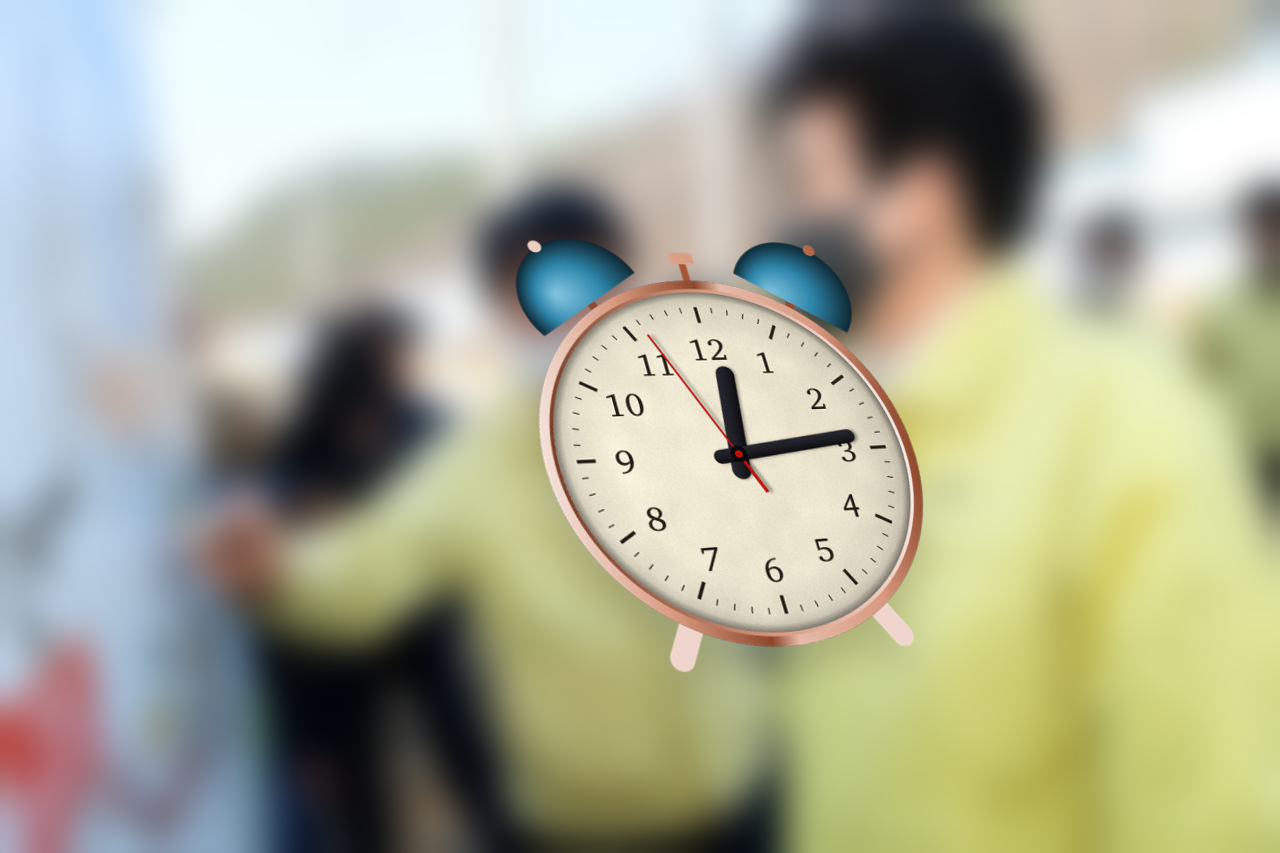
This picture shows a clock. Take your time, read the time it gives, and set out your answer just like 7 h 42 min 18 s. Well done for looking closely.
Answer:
12 h 13 min 56 s
